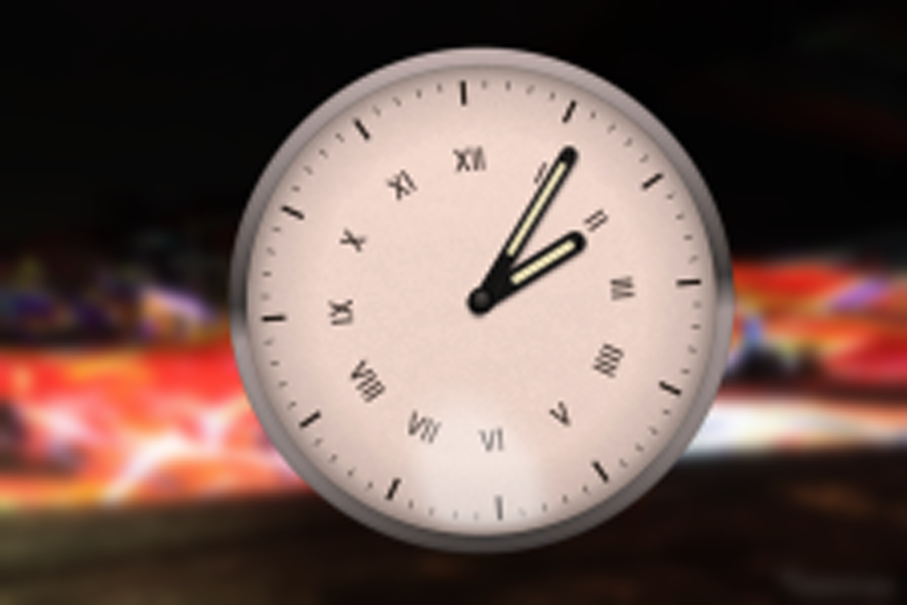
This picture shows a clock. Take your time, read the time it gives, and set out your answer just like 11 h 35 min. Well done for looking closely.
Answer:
2 h 06 min
